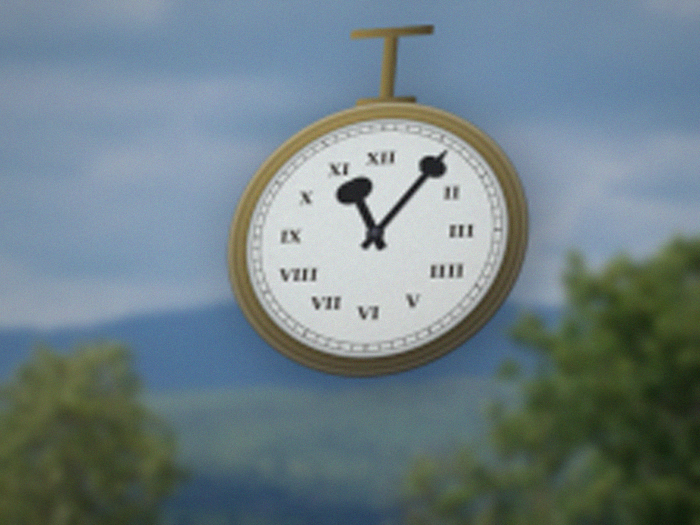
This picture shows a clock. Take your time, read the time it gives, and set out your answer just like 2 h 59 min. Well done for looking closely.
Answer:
11 h 06 min
